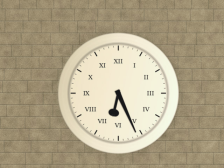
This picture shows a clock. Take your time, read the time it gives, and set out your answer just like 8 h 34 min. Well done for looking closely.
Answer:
6 h 26 min
